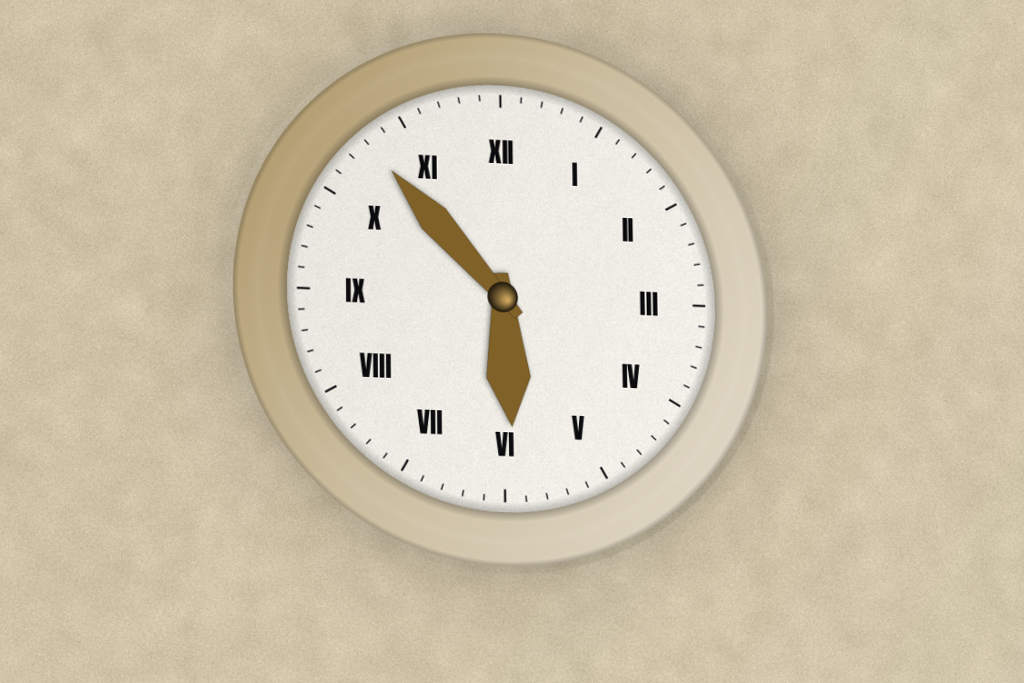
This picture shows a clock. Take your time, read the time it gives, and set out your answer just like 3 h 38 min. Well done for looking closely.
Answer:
5 h 53 min
